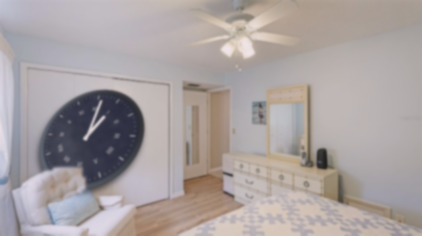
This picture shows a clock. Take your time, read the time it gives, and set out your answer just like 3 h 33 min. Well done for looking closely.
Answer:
1 h 01 min
